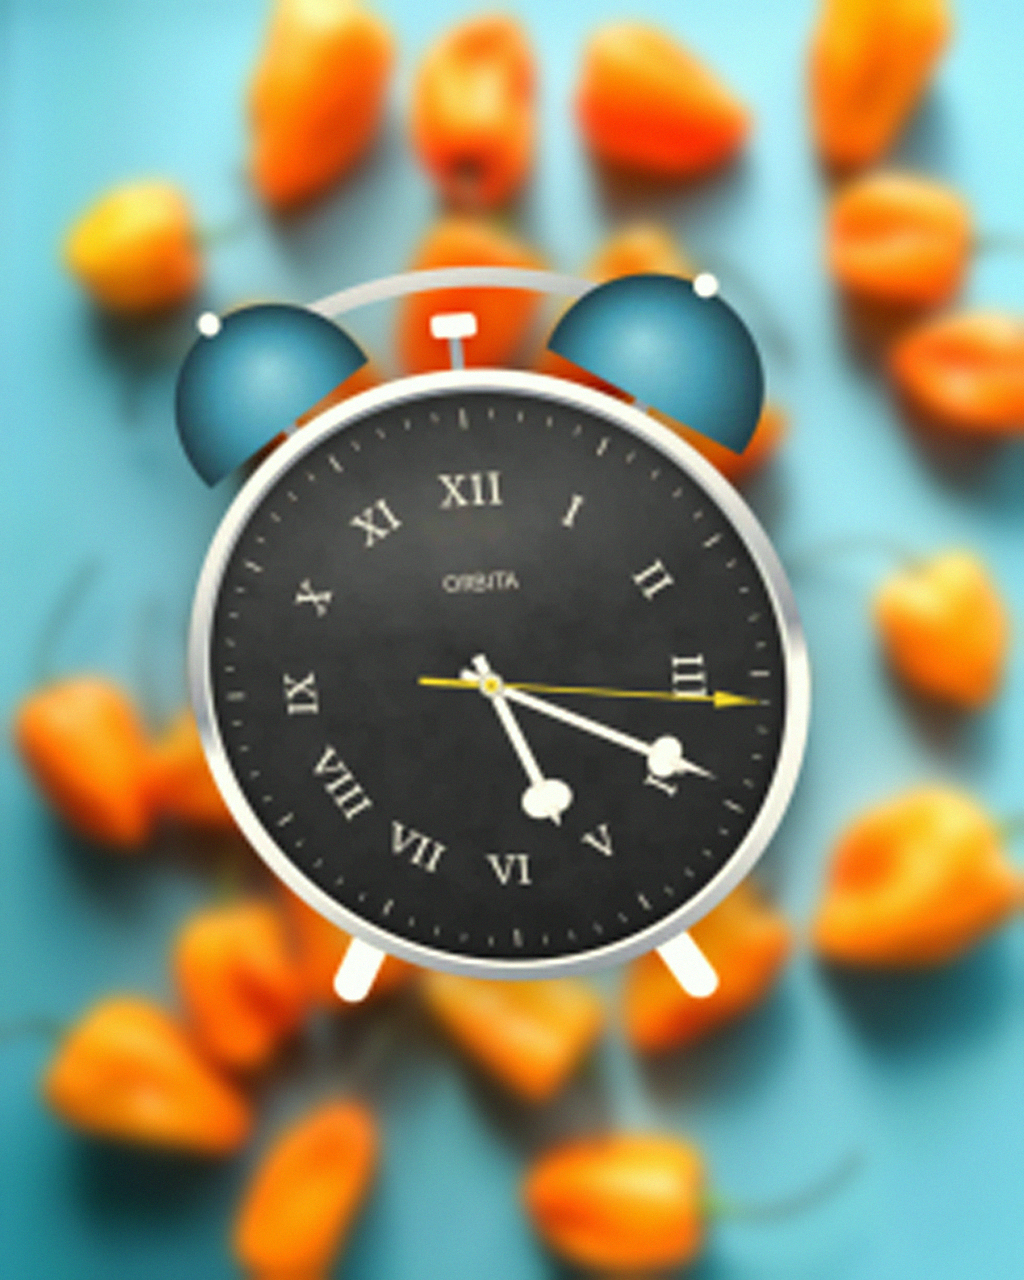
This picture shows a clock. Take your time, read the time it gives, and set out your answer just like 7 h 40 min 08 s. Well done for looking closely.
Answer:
5 h 19 min 16 s
